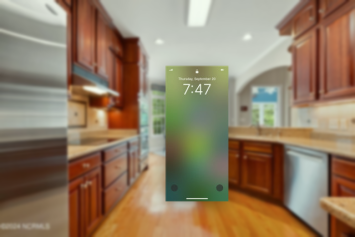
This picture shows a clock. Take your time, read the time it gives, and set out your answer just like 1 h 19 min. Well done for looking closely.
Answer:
7 h 47 min
